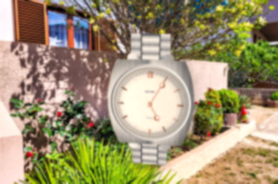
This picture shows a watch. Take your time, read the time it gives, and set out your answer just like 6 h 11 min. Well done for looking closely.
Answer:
5 h 05 min
